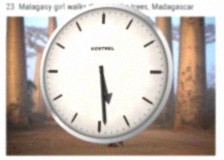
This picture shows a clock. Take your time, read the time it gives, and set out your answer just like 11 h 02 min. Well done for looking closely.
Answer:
5 h 29 min
